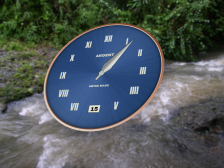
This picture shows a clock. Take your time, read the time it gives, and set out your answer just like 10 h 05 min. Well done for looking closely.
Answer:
1 h 06 min
